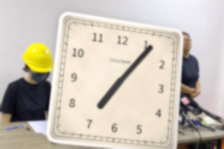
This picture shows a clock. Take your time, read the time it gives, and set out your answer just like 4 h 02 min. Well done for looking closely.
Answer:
7 h 06 min
